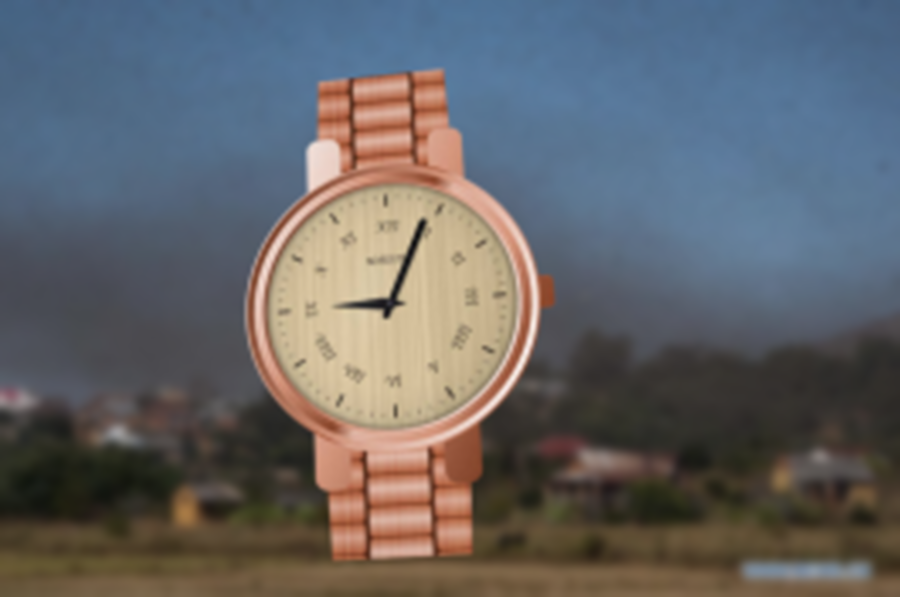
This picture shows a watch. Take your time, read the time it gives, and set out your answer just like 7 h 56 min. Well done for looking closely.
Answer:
9 h 04 min
